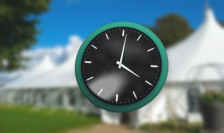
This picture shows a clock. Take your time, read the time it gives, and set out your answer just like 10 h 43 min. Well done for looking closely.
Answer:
4 h 01 min
